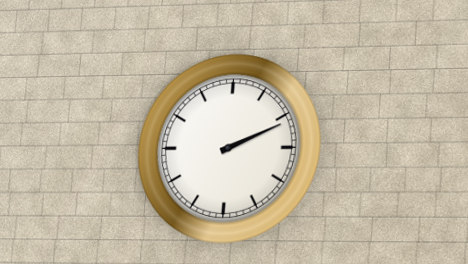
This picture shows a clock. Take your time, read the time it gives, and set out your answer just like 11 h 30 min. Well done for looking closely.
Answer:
2 h 11 min
